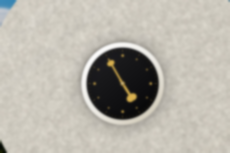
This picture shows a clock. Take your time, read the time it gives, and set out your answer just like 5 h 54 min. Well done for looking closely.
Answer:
4 h 55 min
